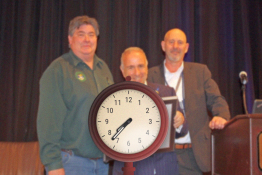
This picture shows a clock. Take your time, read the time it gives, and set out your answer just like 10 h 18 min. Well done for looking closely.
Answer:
7 h 37 min
